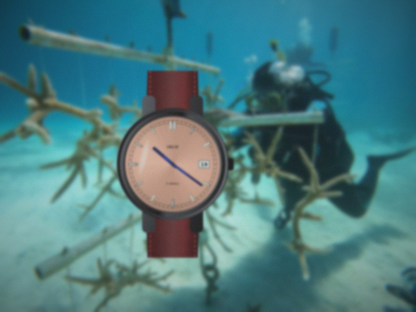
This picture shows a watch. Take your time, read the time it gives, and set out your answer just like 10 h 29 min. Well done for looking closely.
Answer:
10 h 21 min
